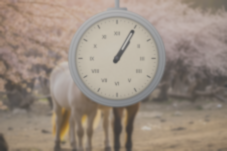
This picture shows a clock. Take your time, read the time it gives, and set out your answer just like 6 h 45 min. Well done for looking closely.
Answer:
1 h 05 min
